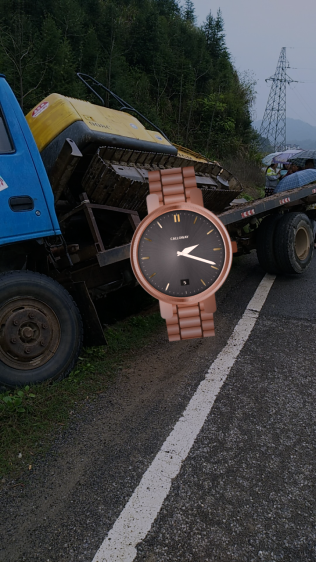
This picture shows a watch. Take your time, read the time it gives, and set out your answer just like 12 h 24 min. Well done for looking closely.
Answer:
2 h 19 min
